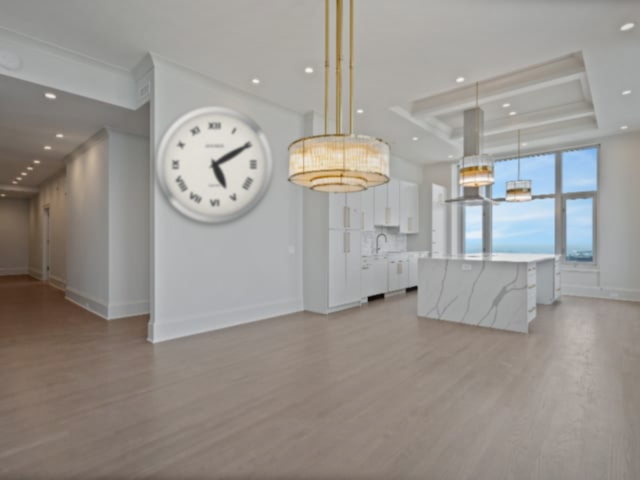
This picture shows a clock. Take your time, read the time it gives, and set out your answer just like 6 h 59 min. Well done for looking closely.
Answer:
5 h 10 min
